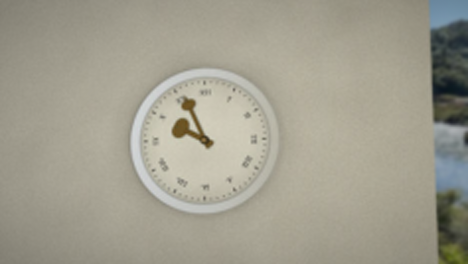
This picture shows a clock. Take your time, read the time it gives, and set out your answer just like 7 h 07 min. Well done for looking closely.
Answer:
9 h 56 min
